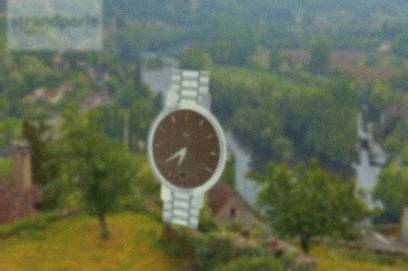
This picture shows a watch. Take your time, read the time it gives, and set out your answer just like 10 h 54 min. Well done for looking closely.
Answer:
6 h 39 min
